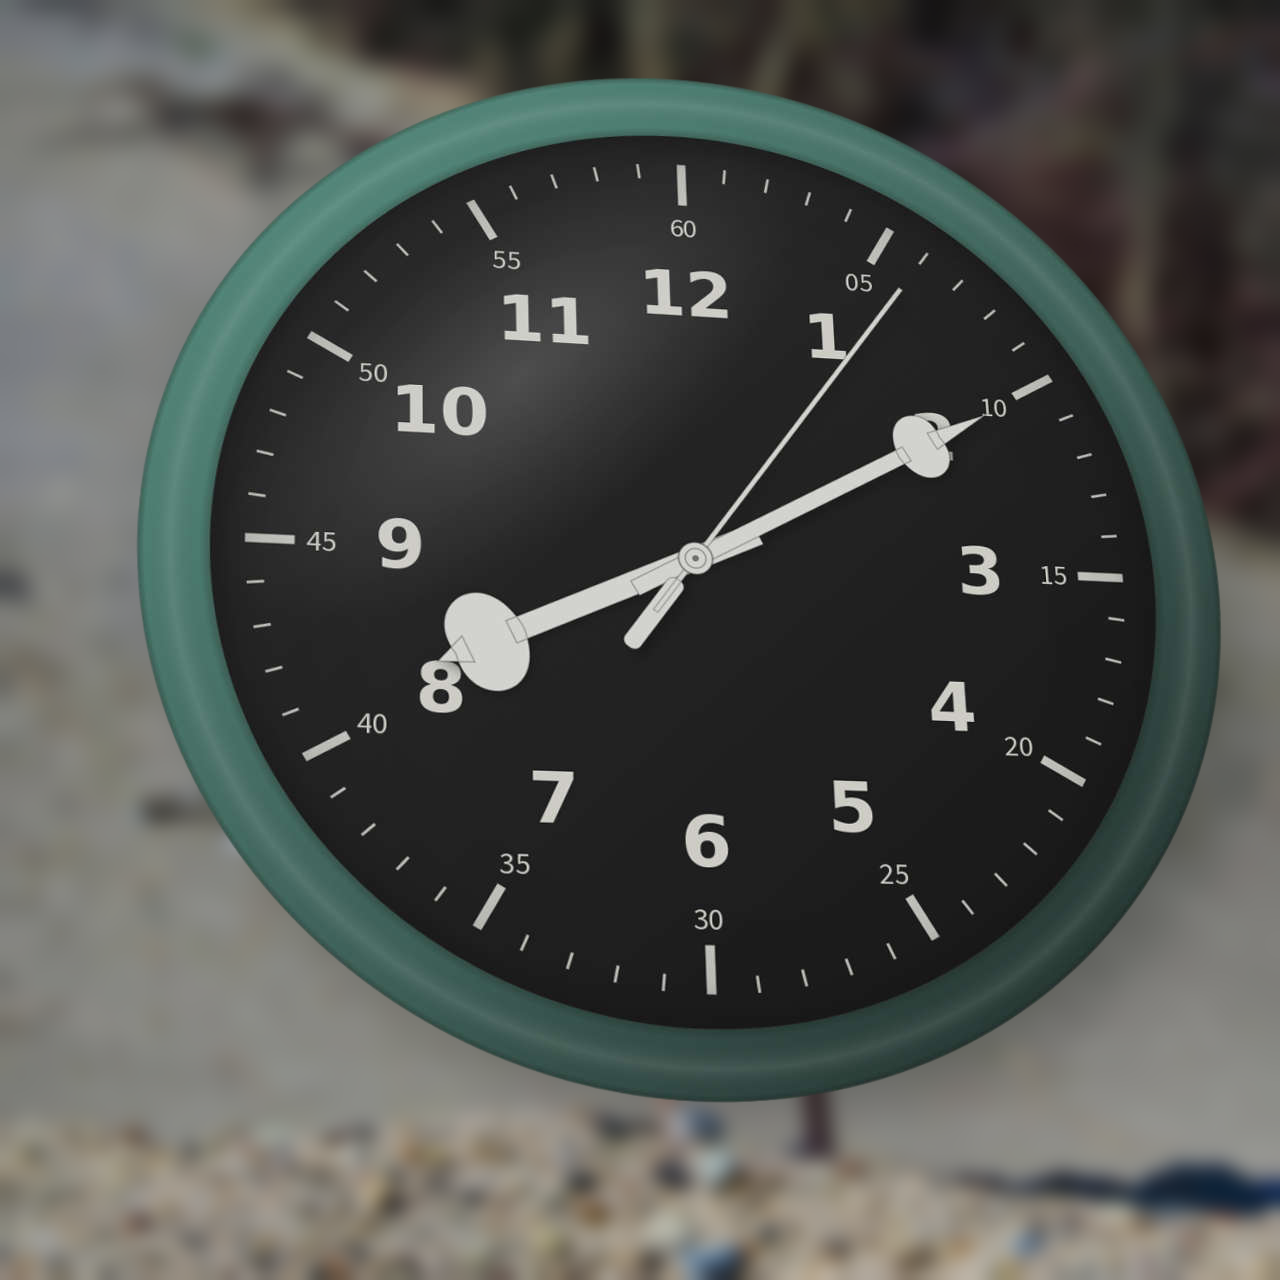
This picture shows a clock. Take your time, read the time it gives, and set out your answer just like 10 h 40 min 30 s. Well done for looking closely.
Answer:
8 h 10 min 06 s
